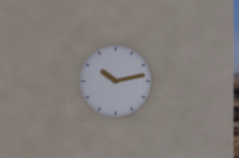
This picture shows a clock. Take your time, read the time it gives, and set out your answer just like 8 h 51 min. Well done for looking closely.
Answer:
10 h 13 min
